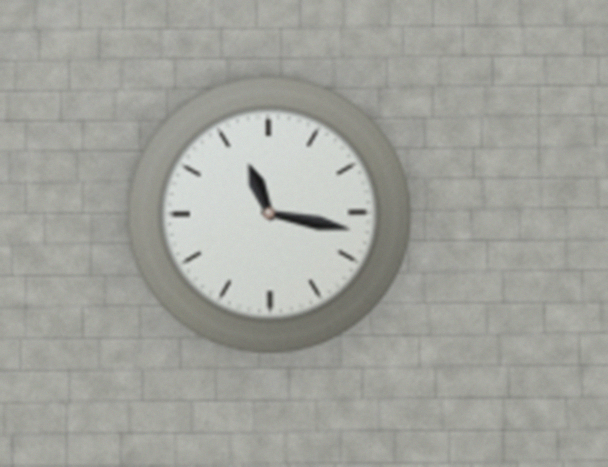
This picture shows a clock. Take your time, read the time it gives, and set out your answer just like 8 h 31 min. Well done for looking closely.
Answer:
11 h 17 min
